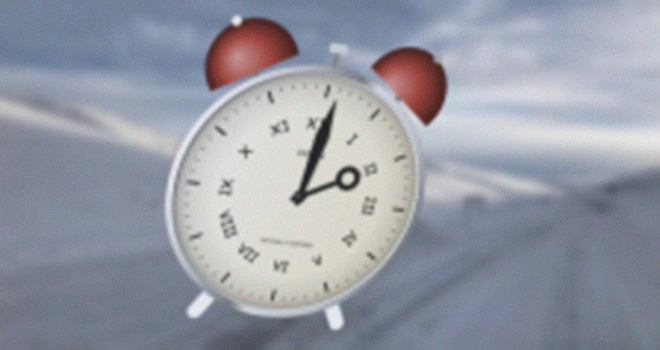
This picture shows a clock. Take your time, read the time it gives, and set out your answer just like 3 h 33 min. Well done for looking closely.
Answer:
2 h 01 min
